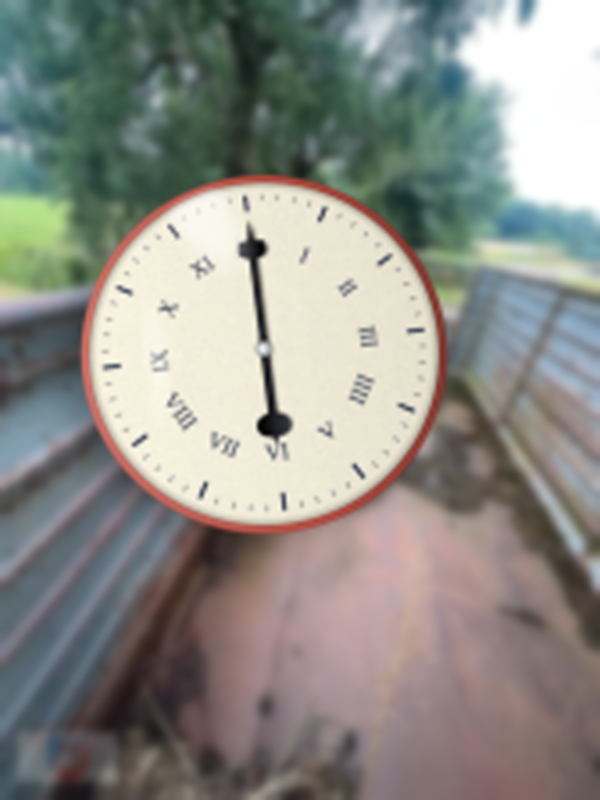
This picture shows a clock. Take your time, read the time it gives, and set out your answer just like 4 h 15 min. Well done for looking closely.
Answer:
6 h 00 min
